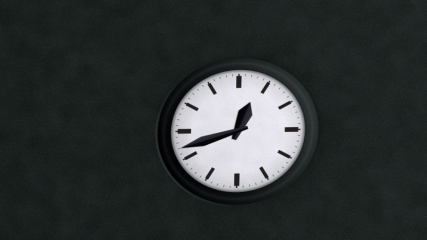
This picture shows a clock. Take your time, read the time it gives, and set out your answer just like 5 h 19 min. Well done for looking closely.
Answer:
12 h 42 min
